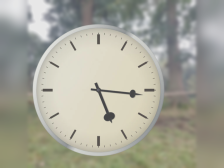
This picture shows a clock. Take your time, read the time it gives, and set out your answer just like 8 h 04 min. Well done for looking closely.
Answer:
5 h 16 min
